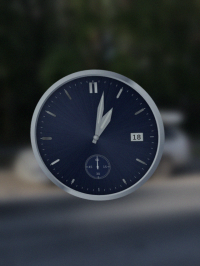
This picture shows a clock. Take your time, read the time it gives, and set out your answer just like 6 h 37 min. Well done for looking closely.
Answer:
1 h 02 min
